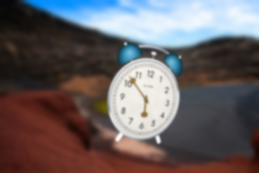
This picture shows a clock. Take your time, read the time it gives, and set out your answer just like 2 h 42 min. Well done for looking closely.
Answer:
5 h 52 min
